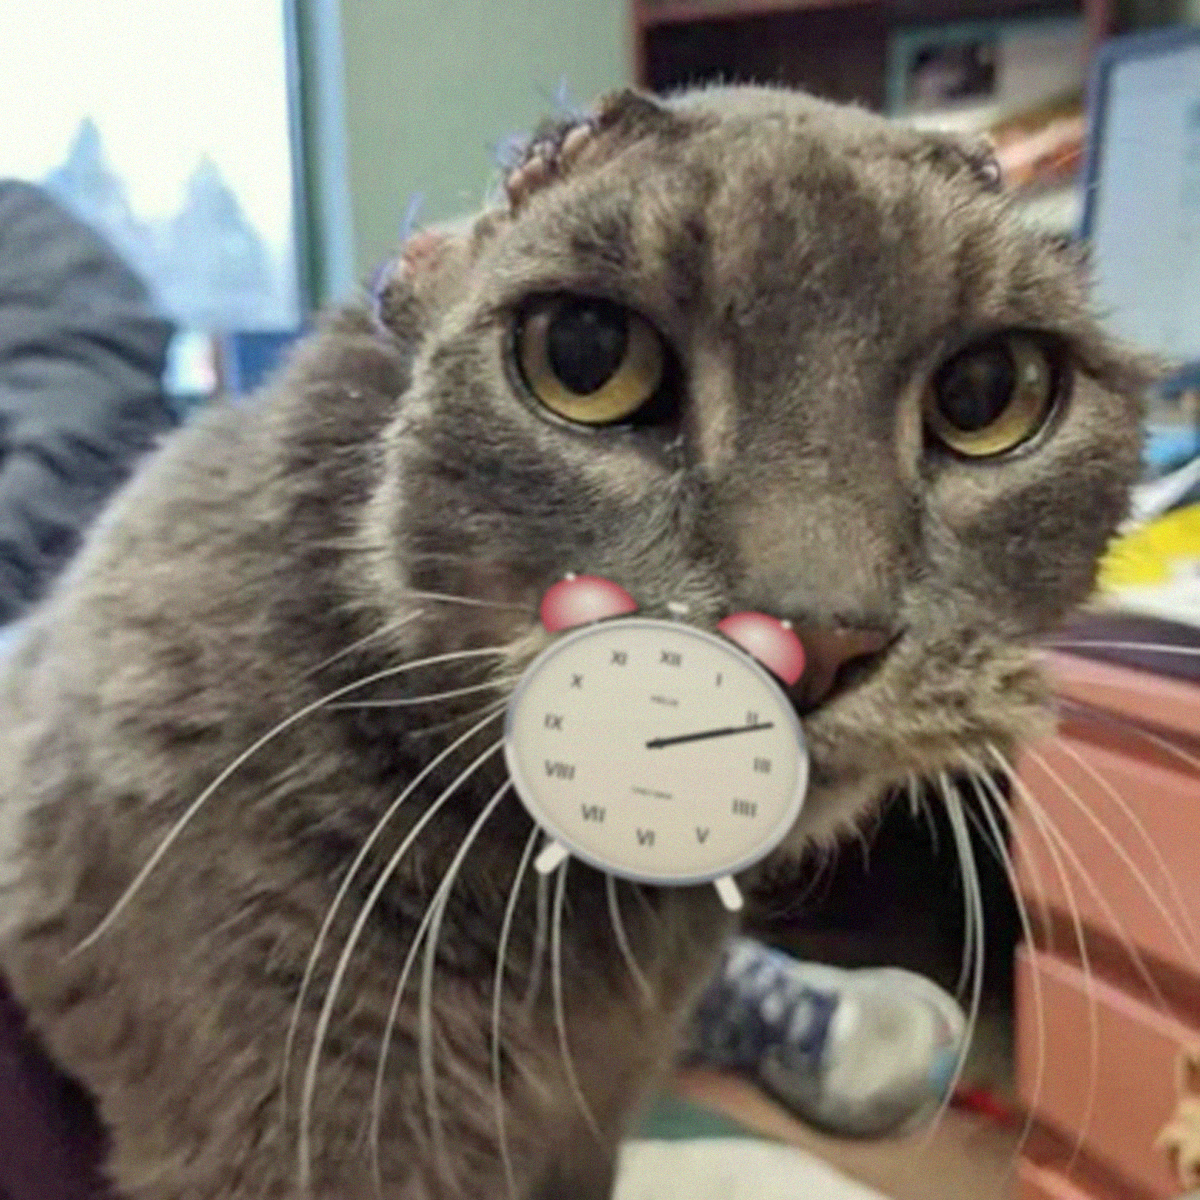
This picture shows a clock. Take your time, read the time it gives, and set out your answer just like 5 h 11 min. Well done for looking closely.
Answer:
2 h 11 min
